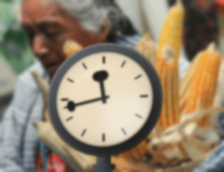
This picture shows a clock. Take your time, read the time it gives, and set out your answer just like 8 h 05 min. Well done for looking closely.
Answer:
11 h 43 min
